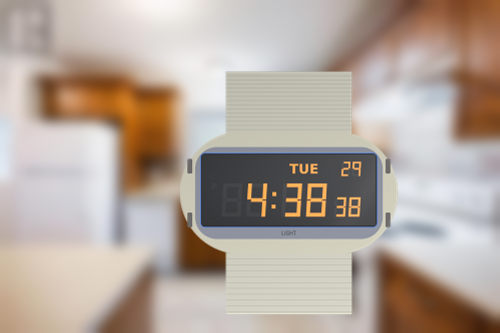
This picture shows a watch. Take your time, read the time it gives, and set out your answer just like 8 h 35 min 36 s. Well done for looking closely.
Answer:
4 h 38 min 38 s
